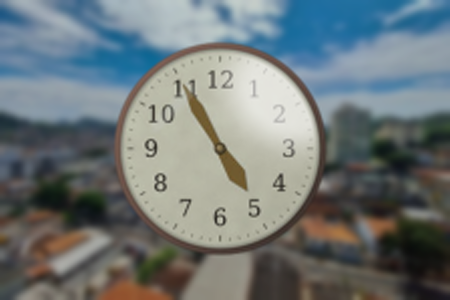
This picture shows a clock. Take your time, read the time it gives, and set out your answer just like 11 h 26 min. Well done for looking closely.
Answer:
4 h 55 min
